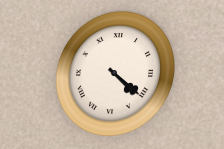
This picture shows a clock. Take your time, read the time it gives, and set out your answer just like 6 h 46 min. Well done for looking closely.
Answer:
4 h 21 min
